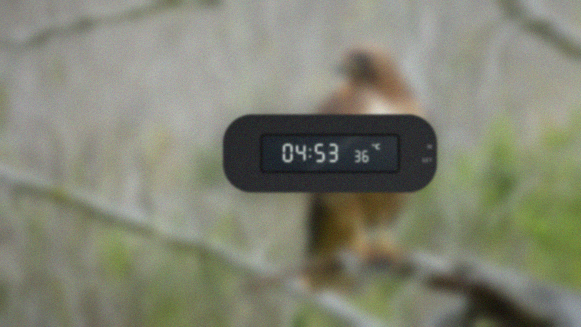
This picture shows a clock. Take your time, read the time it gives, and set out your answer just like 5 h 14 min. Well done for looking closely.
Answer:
4 h 53 min
